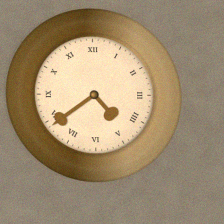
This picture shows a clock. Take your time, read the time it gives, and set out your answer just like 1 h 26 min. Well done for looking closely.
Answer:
4 h 39 min
